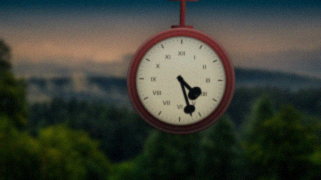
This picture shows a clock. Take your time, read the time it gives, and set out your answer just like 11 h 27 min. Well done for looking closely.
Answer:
4 h 27 min
